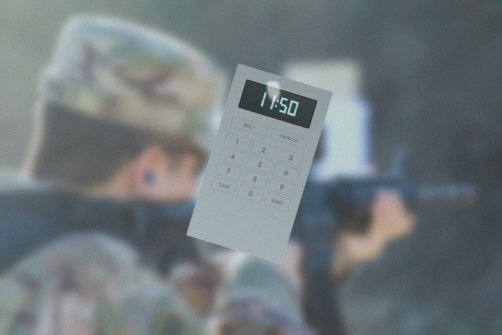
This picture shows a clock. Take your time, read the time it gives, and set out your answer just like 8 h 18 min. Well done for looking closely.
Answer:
11 h 50 min
